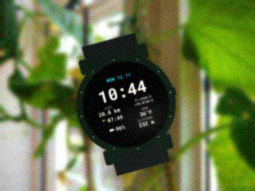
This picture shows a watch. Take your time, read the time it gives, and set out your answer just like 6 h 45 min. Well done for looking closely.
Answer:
10 h 44 min
